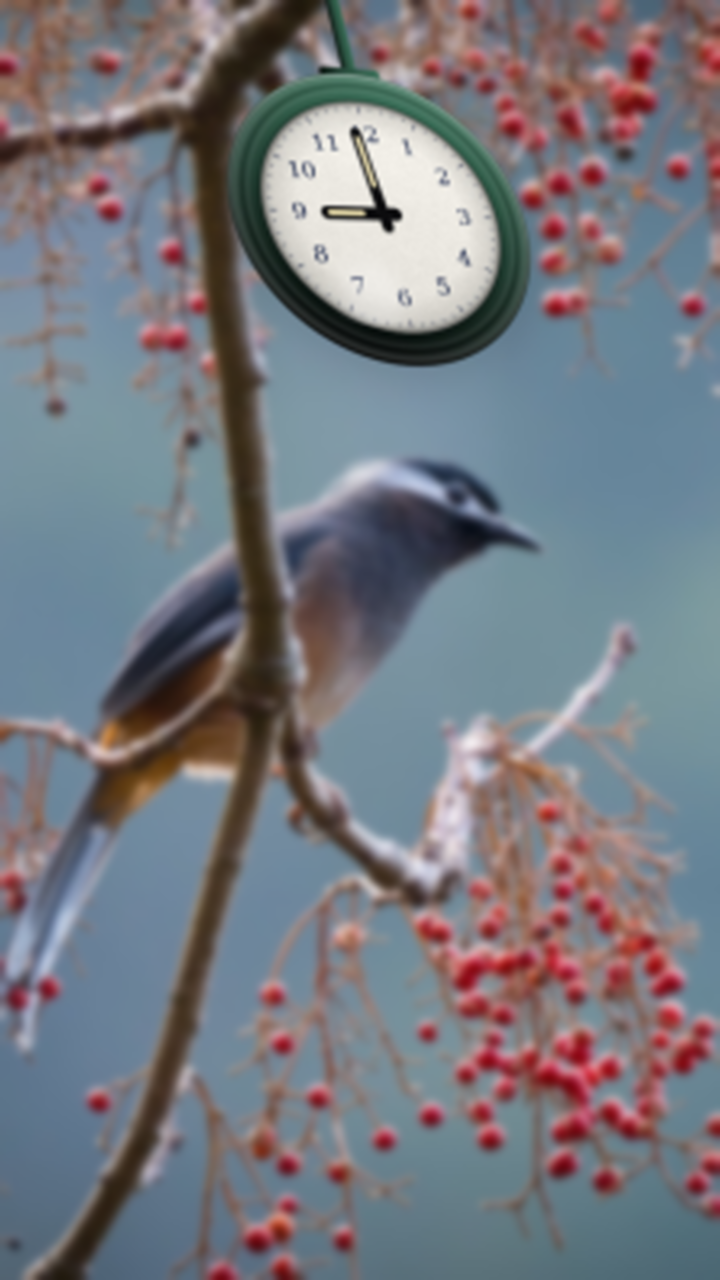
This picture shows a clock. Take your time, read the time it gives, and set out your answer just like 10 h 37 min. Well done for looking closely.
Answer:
8 h 59 min
